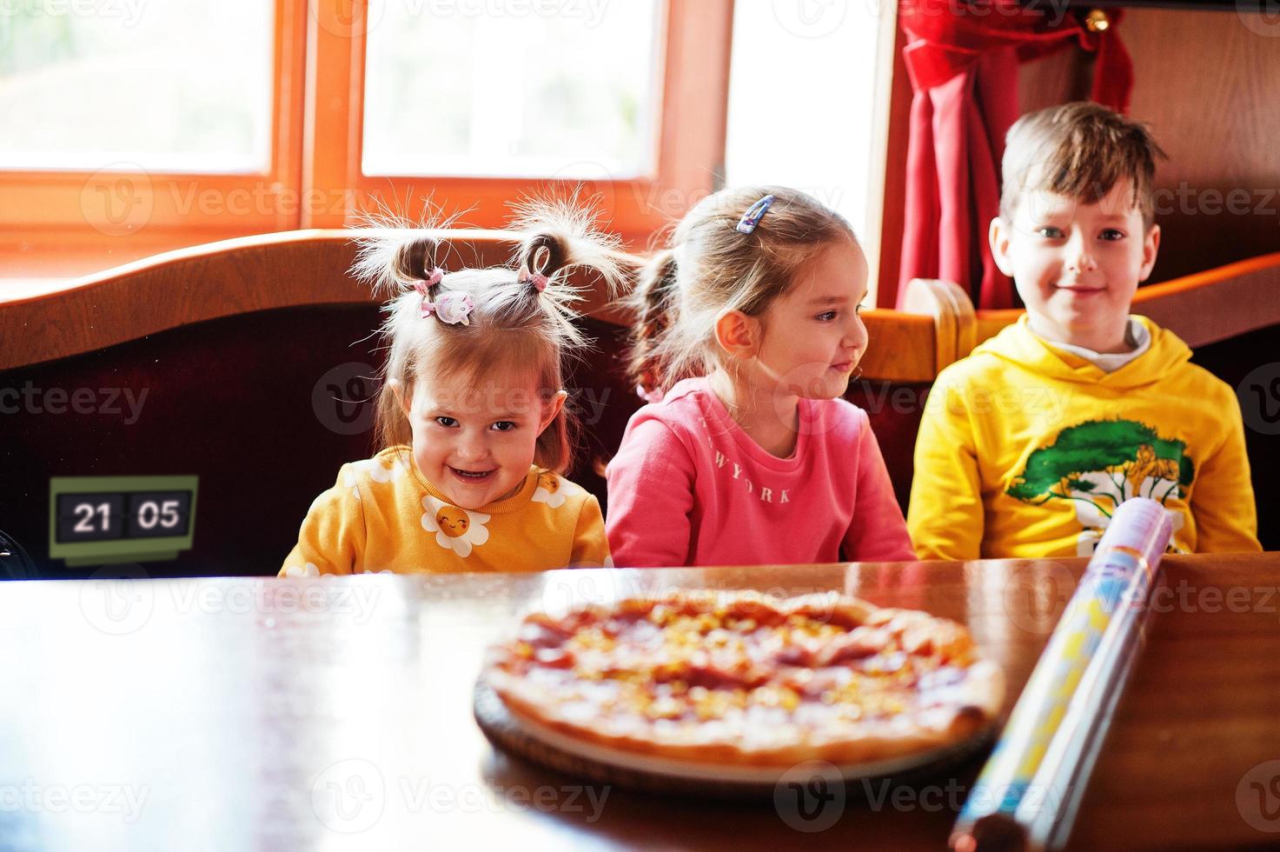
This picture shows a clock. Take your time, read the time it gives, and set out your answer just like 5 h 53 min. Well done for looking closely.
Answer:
21 h 05 min
